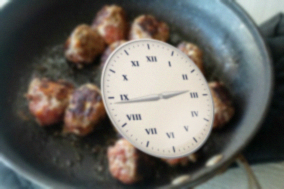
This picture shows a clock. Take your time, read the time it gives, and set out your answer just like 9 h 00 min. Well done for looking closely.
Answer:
2 h 44 min
